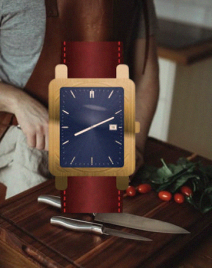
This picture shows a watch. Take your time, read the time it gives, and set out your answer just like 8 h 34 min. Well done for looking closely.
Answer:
8 h 11 min
